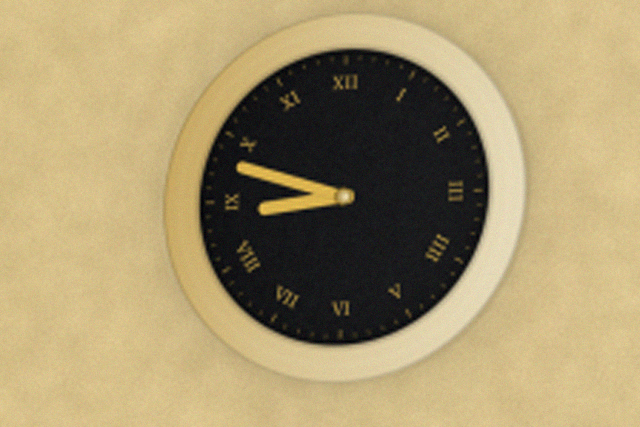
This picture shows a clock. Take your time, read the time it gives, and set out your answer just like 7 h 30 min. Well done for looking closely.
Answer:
8 h 48 min
